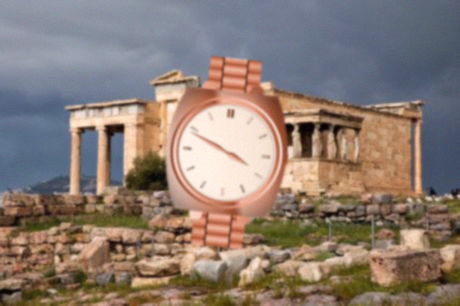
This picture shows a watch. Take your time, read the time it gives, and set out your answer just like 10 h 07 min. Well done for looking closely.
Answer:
3 h 49 min
